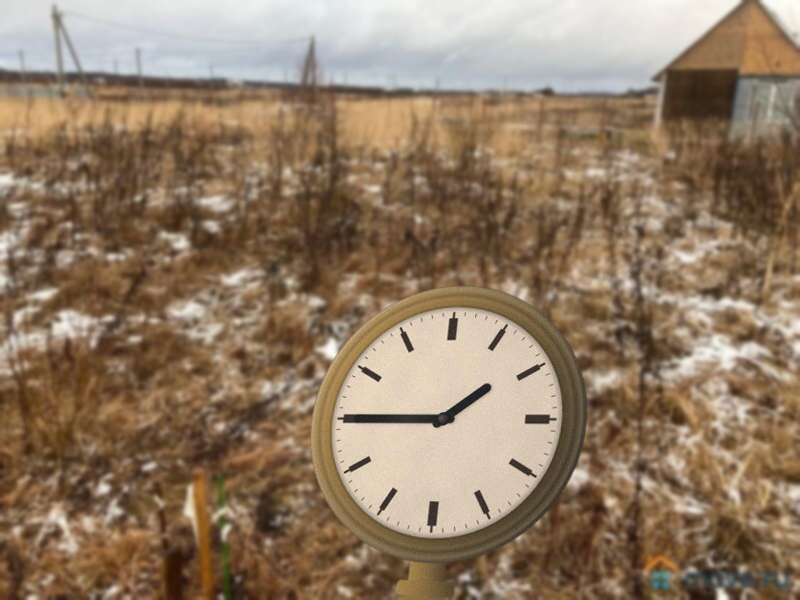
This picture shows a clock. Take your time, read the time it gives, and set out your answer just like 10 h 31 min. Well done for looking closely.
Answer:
1 h 45 min
